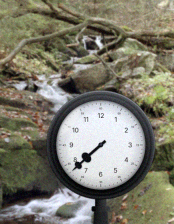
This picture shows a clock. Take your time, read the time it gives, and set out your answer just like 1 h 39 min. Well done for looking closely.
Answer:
7 h 38 min
